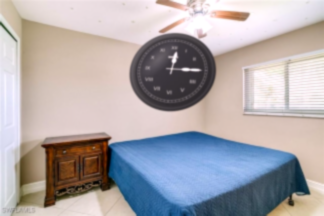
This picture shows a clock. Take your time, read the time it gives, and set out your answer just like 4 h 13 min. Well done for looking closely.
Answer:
12 h 15 min
